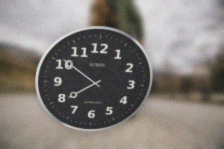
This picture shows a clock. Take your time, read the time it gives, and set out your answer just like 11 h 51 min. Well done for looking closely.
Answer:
7 h 51 min
